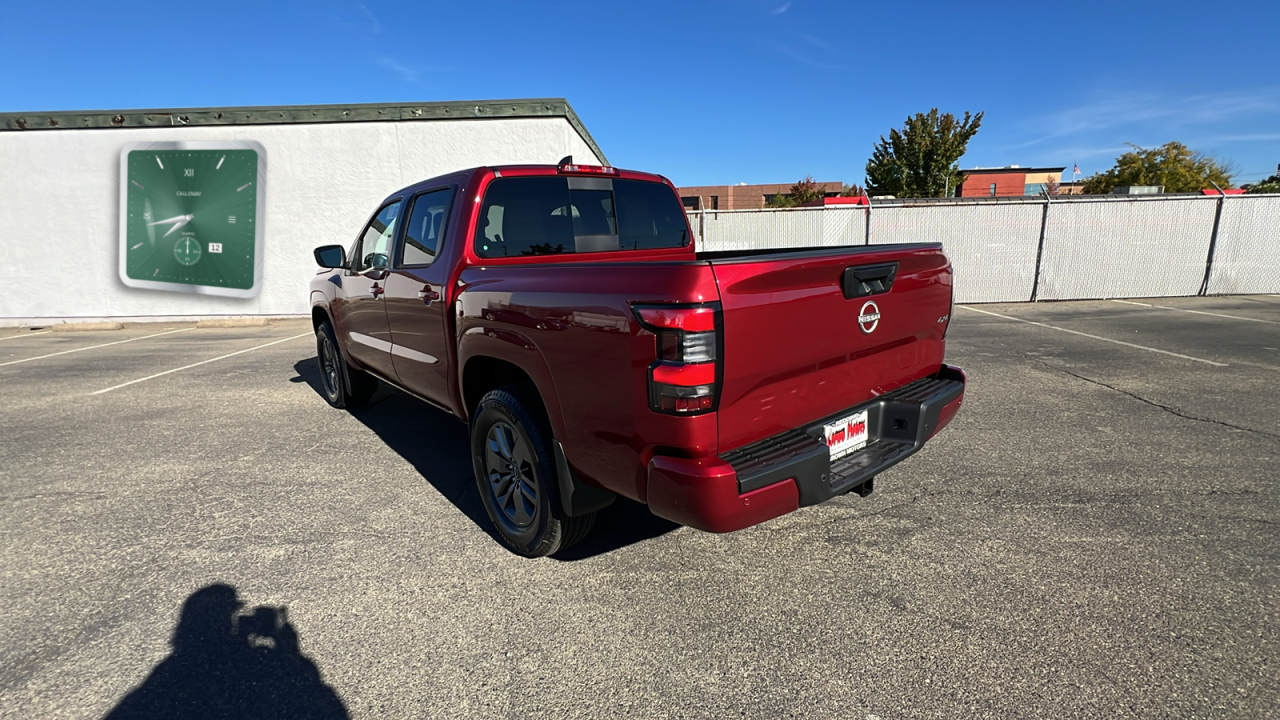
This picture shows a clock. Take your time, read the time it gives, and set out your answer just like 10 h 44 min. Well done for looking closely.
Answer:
7 h 43 min
